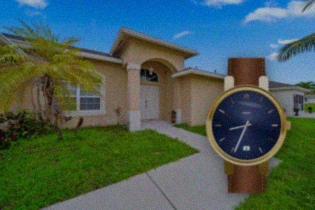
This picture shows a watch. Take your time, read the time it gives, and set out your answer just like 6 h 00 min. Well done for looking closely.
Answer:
8 h 34 min
